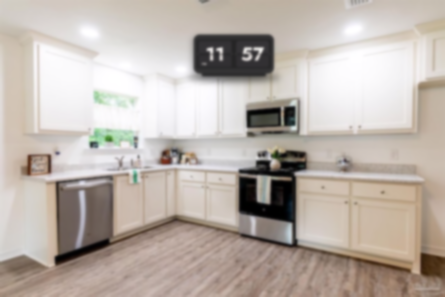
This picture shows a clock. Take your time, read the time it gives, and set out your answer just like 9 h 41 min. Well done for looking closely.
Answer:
11 h 57 min
